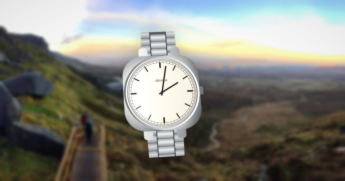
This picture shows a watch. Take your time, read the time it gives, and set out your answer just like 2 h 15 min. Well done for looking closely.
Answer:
2 h 02 min
